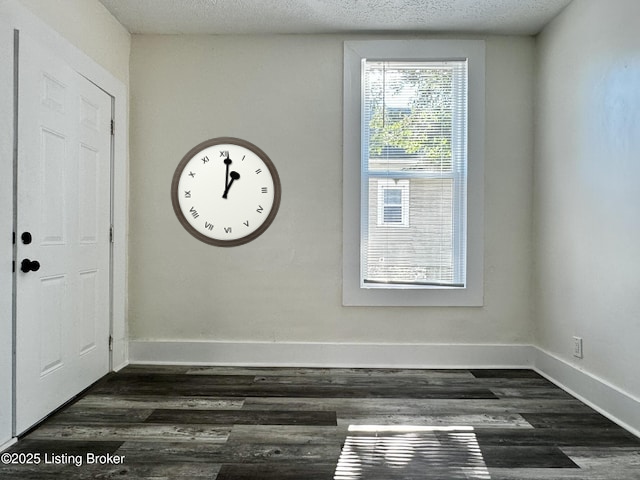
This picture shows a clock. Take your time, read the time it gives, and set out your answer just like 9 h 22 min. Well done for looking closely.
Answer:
1 h 01 min
